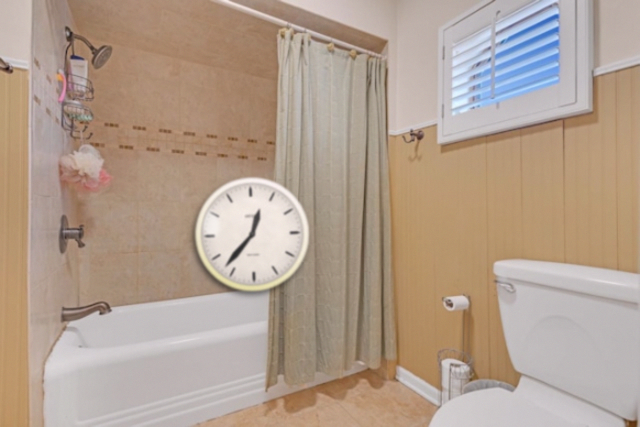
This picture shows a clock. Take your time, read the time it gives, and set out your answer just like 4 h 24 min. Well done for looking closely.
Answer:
12 h 37 min
